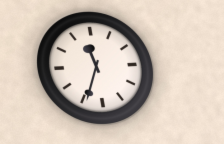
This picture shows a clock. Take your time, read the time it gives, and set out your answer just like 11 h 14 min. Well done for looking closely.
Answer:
11 h 34 min
